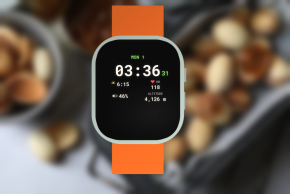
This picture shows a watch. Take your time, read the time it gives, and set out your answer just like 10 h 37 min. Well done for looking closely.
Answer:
3 h 36 min
